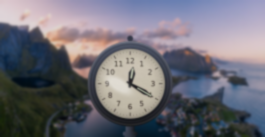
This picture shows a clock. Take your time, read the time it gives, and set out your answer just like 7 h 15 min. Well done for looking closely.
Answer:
12 h 20 min
